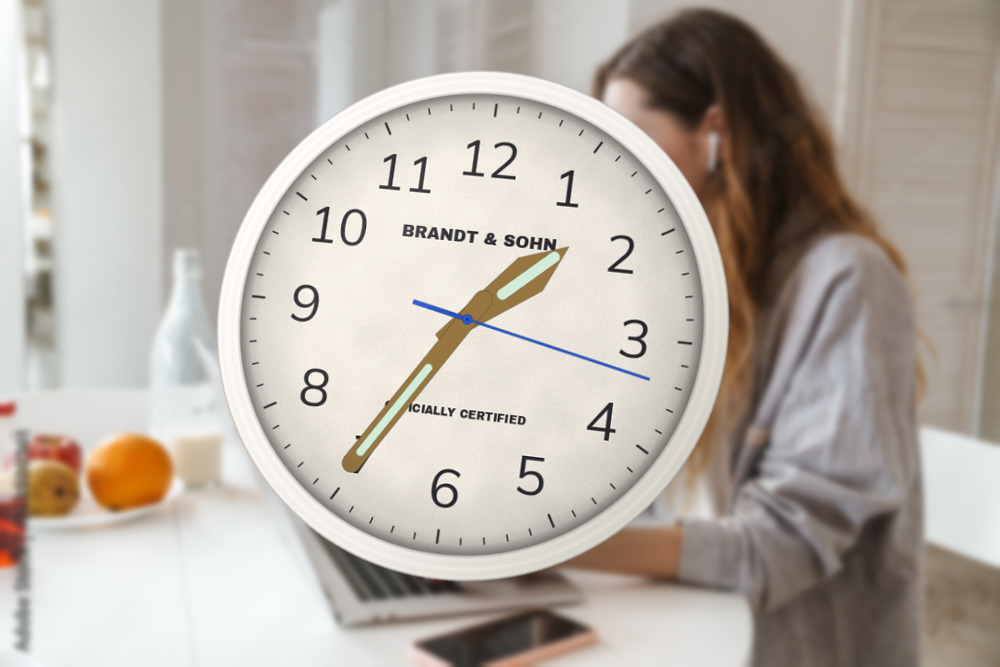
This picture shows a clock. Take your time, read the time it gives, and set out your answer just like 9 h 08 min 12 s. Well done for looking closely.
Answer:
1 h 35 min 17 s
